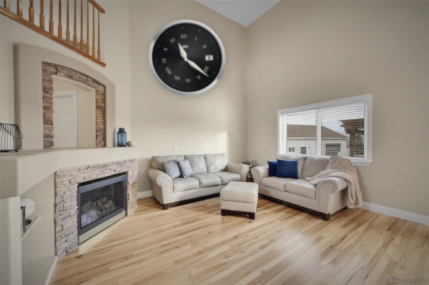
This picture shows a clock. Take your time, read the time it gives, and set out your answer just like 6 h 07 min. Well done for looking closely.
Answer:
11 h 22 min
